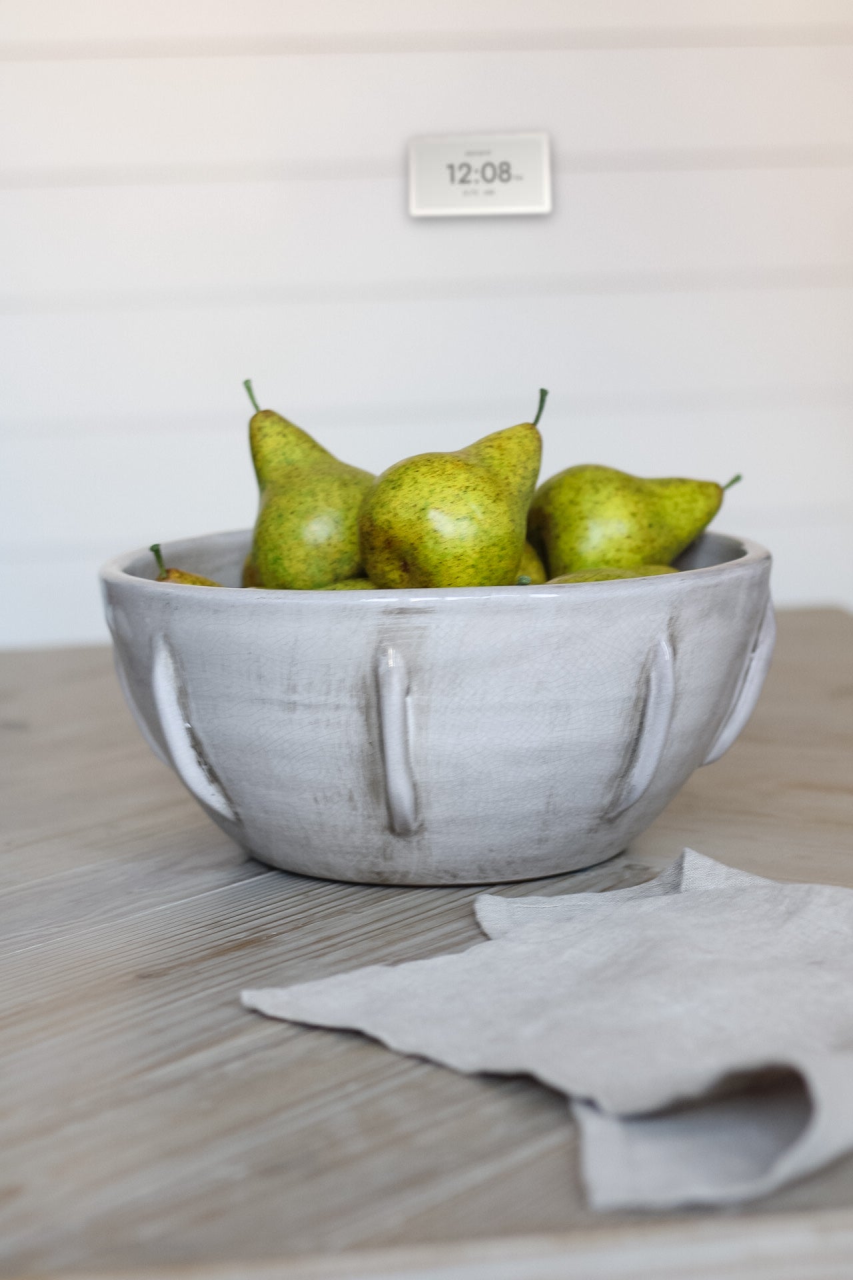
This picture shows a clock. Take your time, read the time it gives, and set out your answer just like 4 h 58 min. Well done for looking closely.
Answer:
12 h 08 min
